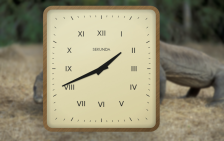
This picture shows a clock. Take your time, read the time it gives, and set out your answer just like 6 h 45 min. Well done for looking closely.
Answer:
1 h 41 min
